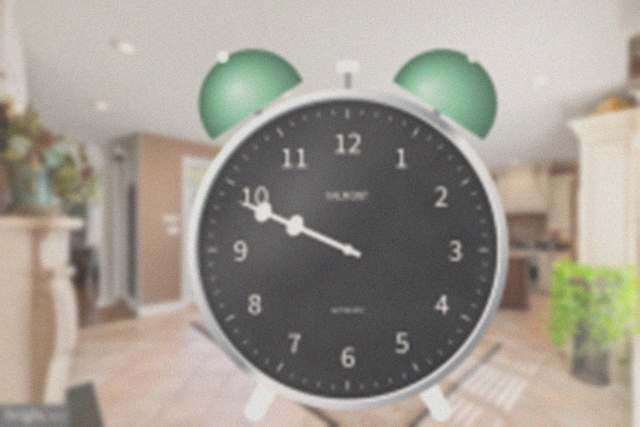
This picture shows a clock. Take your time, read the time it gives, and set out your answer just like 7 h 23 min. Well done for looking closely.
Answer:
9 h 49 min
